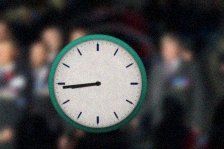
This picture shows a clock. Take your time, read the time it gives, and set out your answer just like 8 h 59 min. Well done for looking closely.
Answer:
8 h 44 min
